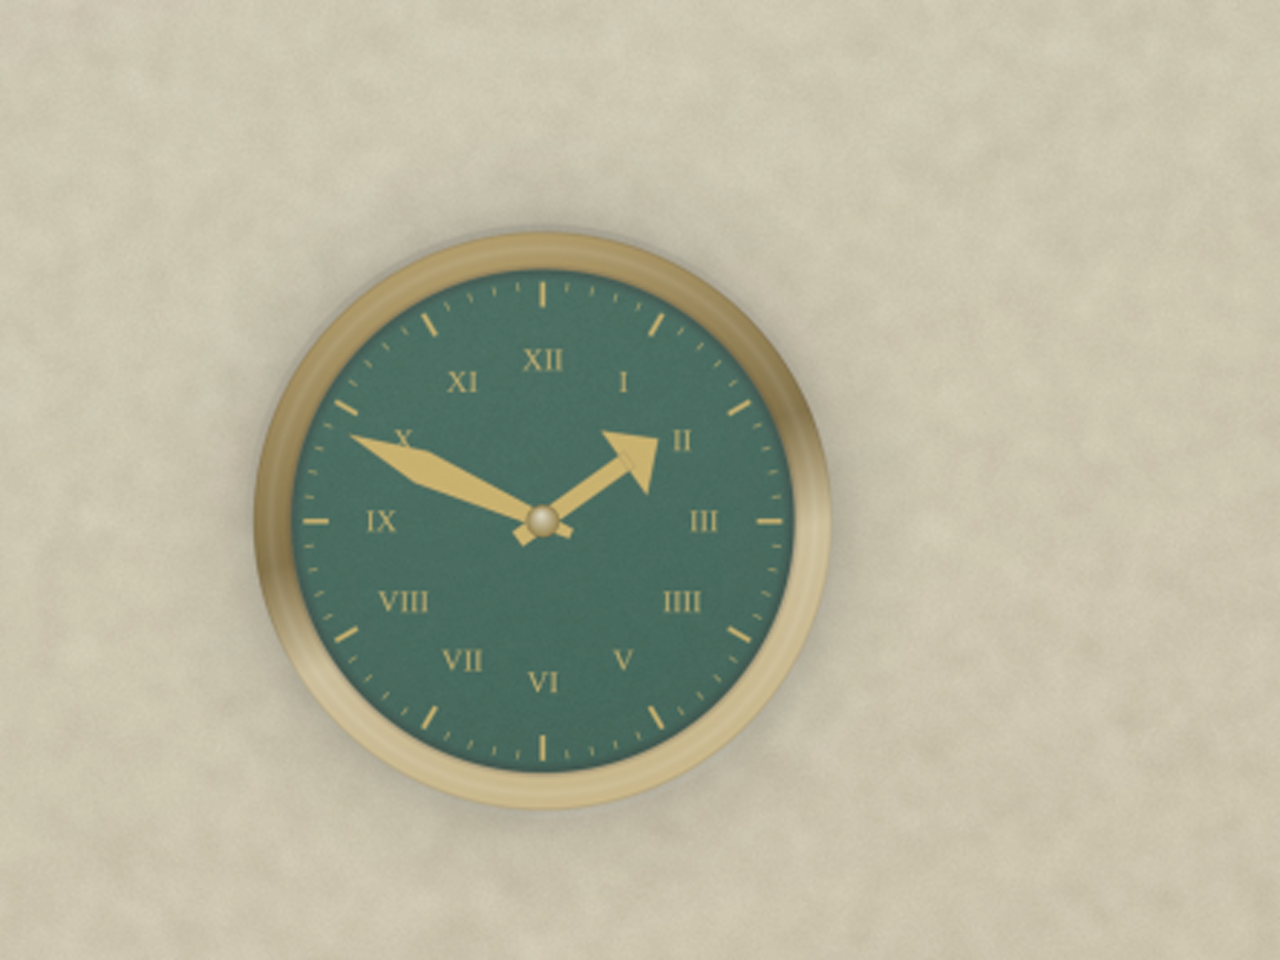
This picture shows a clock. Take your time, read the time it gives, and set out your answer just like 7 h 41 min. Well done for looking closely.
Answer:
1 h 49 min
